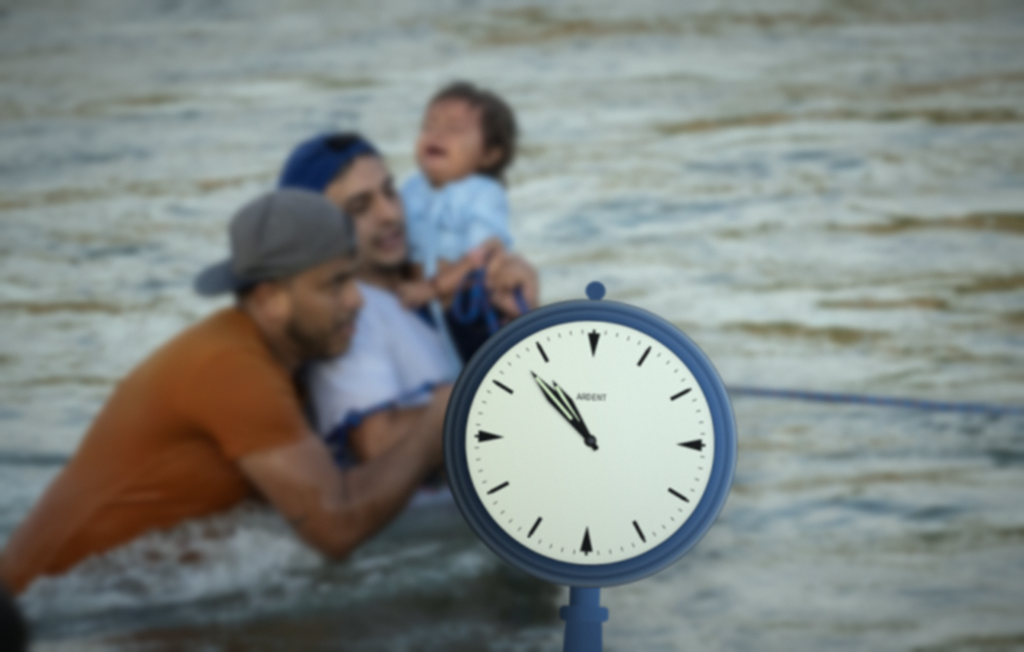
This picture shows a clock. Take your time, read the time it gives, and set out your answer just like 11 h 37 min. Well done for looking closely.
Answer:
10 h 53 min
